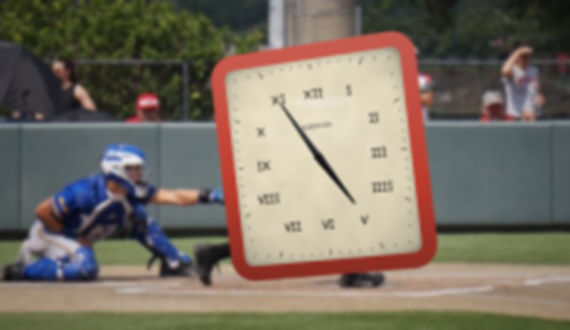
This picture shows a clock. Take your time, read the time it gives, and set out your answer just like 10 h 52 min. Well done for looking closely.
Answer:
4 h 55 min
